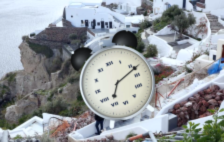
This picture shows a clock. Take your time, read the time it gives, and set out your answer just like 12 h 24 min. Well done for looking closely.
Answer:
7 h 12 min
